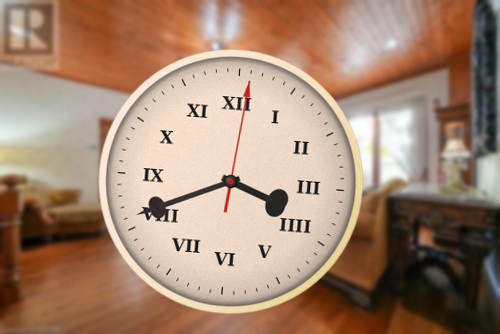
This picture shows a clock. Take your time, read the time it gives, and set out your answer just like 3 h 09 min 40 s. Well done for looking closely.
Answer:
3 h 41 min 01 s
